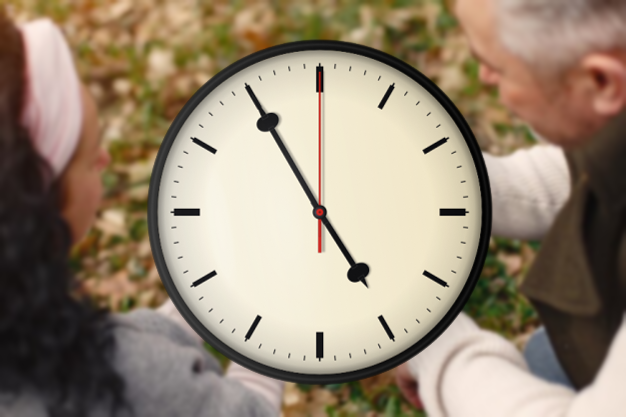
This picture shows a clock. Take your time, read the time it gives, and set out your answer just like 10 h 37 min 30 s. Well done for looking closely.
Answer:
4 h 55 min 00 s
